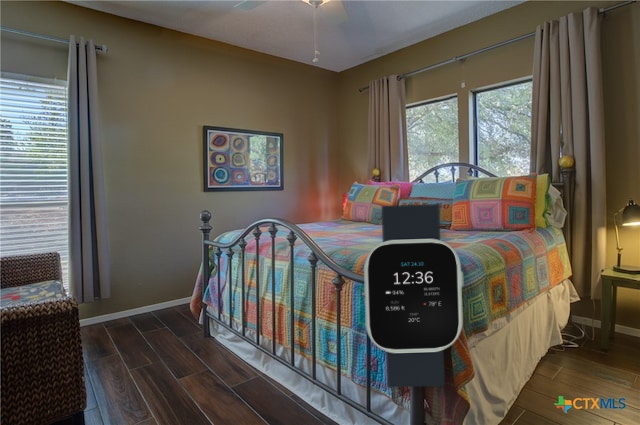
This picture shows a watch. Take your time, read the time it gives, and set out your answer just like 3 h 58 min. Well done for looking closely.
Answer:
12 h 36 min
